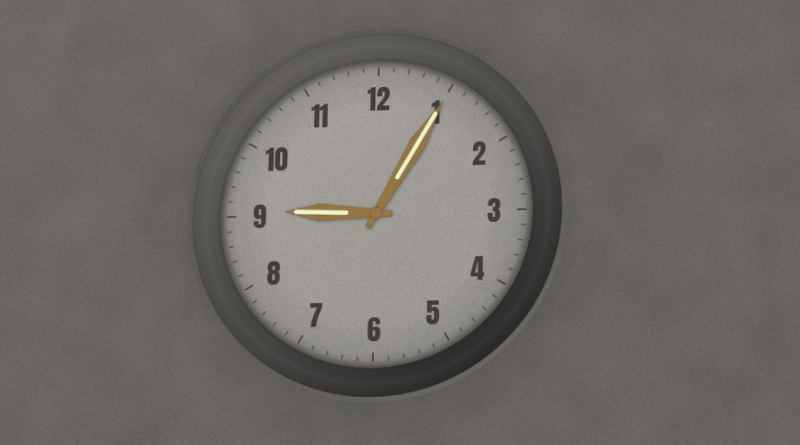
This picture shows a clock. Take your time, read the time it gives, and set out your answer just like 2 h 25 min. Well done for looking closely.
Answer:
9 h 05 min
